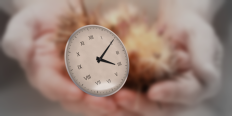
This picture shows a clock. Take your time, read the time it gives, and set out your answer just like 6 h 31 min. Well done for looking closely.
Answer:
4 h 10 min
